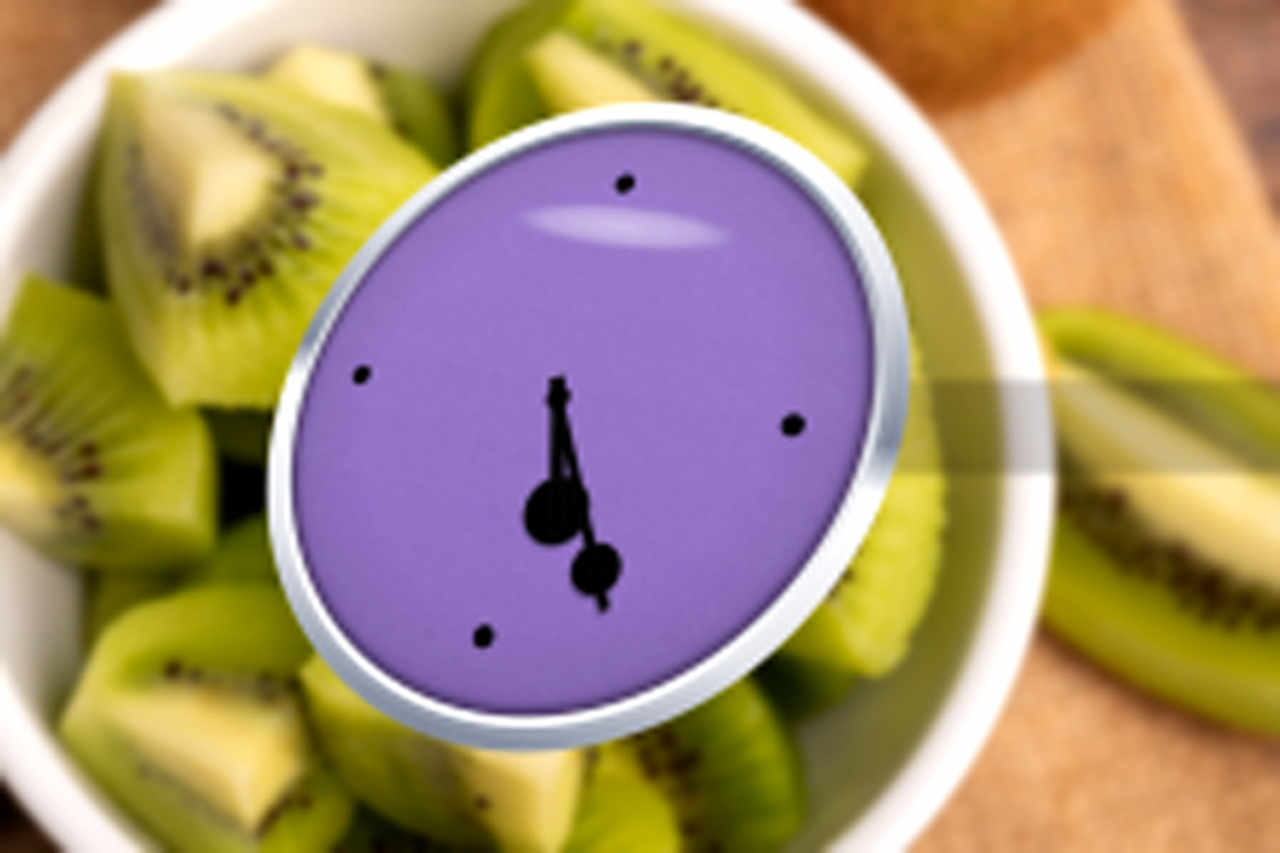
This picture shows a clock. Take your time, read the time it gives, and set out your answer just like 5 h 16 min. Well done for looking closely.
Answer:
5 h 25 min
